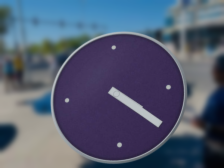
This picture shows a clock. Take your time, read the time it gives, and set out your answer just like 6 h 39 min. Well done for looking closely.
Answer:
4 h 22 min
